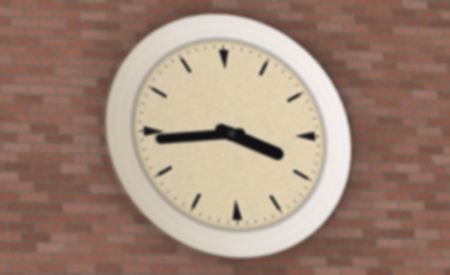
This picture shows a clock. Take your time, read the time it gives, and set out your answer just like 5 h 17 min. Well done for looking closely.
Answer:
3 h 44 min
